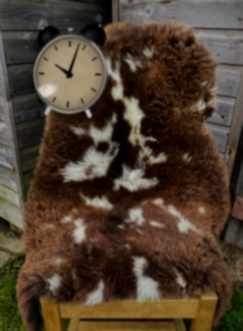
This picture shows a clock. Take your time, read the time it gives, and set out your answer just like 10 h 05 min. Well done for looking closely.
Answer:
10 h 03 min
